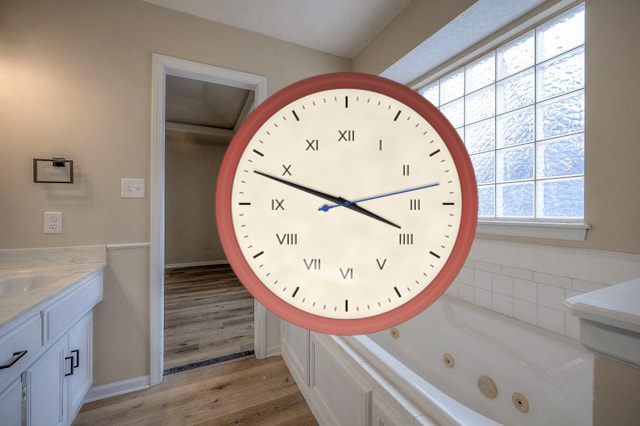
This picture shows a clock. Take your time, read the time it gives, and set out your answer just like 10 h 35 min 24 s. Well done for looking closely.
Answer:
3 h 48 min 13 s
